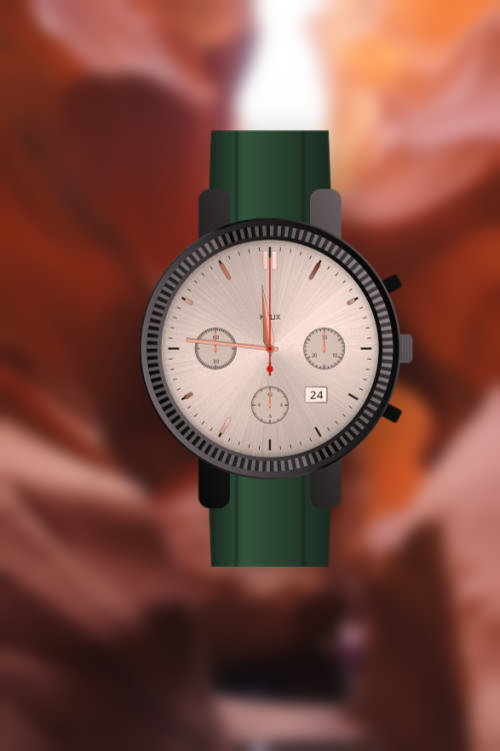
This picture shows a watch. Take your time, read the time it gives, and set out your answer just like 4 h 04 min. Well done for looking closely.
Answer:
11 h 46 min
